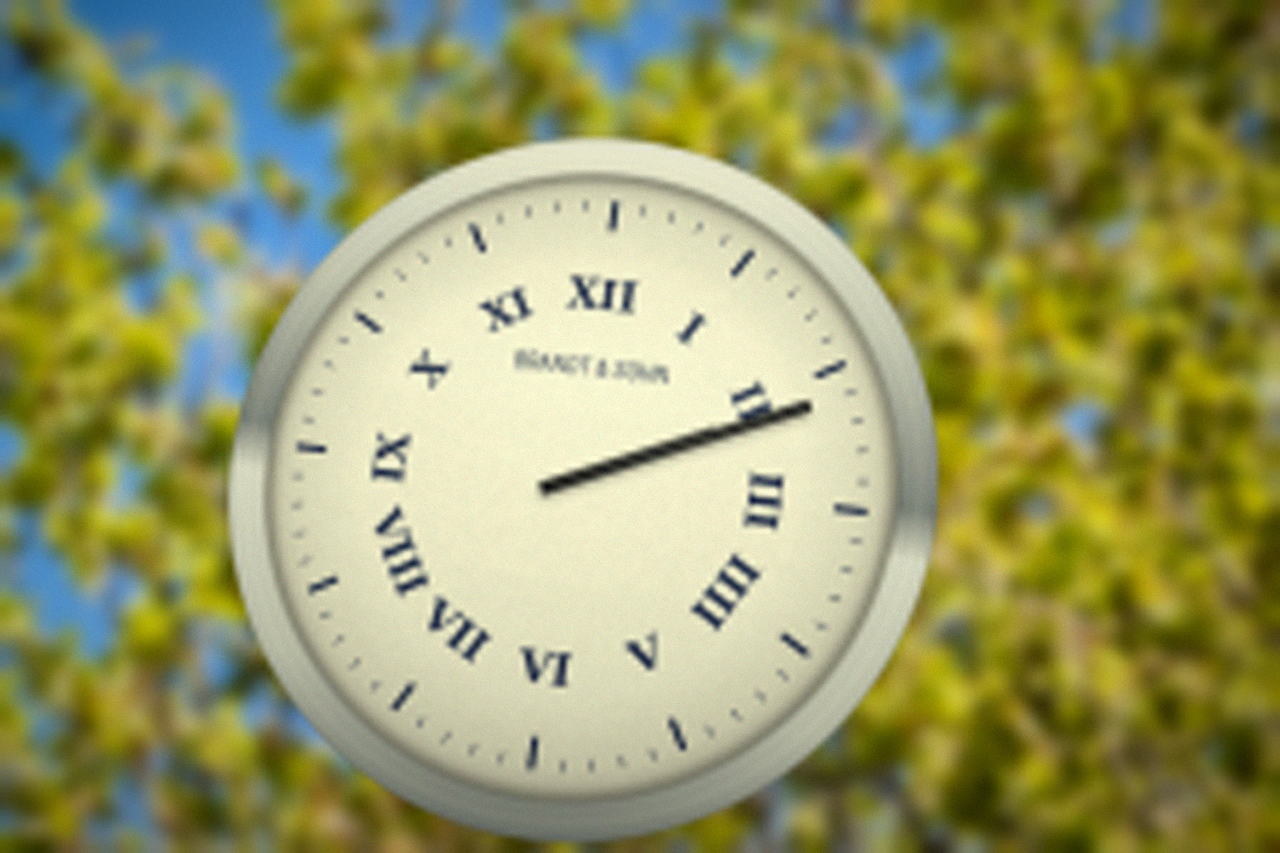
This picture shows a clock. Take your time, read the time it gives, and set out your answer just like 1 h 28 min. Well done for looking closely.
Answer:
2 h 11 min
